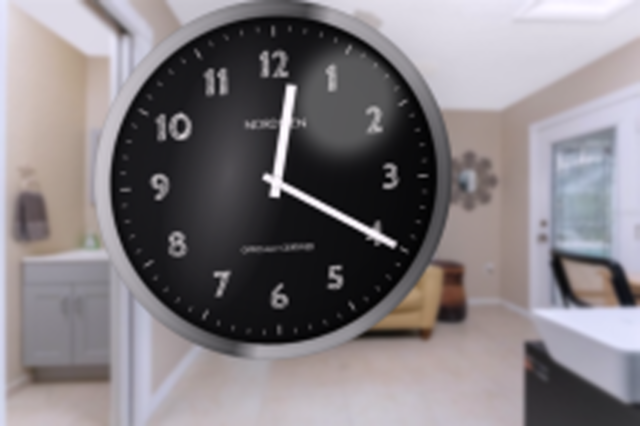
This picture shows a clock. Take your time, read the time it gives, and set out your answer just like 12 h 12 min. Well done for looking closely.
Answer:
12 h 20 min
